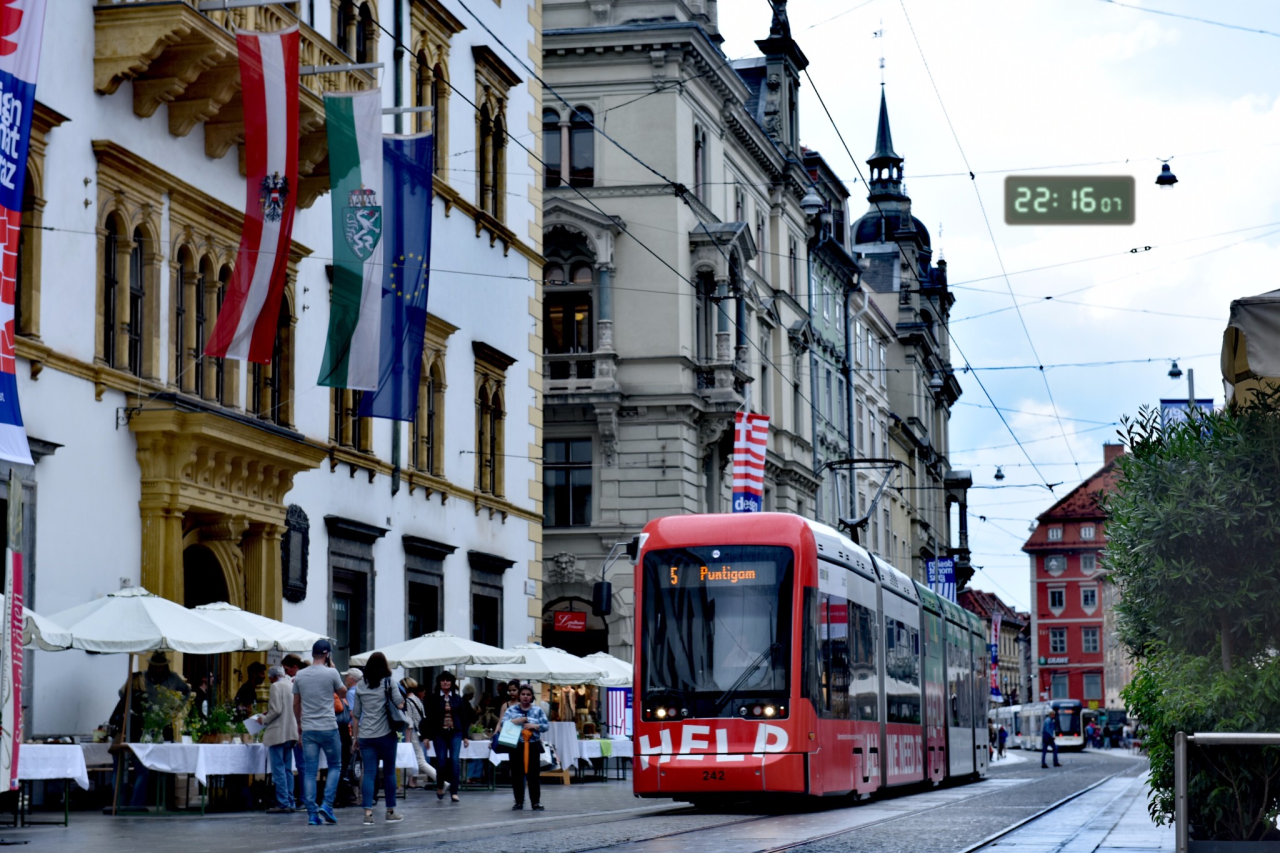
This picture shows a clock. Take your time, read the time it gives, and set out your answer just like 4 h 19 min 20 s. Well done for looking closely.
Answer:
22 h 16 min 07 s
